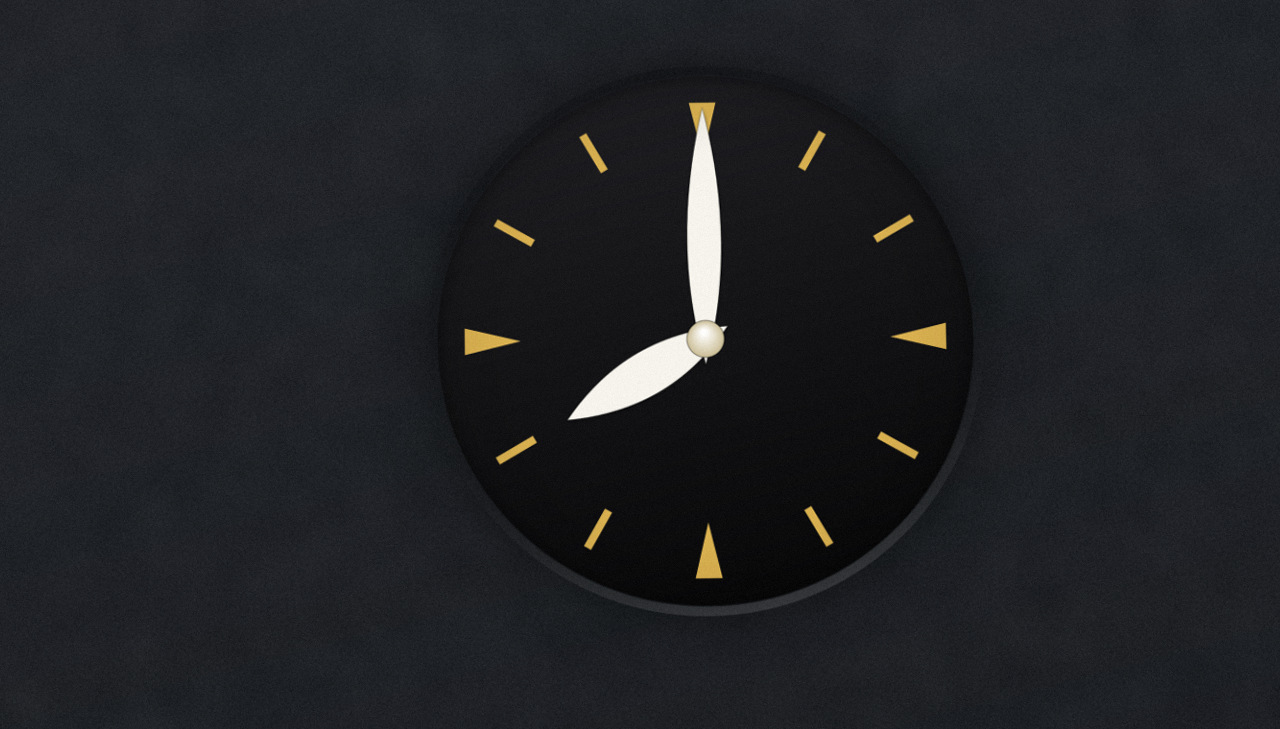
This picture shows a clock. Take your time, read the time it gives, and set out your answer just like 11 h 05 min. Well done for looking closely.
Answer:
8 h 00 min
